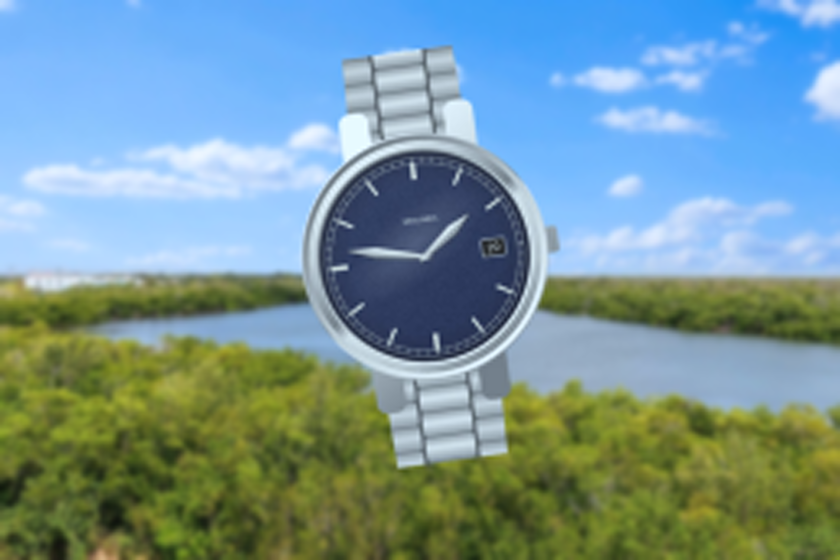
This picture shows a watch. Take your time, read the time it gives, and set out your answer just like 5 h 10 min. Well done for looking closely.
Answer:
1 h 47 min
